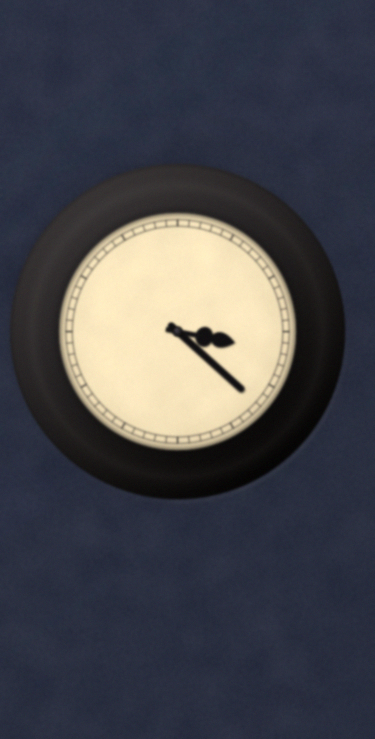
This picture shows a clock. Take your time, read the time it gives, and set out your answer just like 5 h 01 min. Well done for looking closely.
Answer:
3 h 22 min
